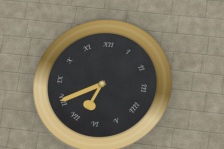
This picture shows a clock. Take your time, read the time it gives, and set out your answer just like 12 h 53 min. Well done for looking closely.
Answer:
6 h 40 min
